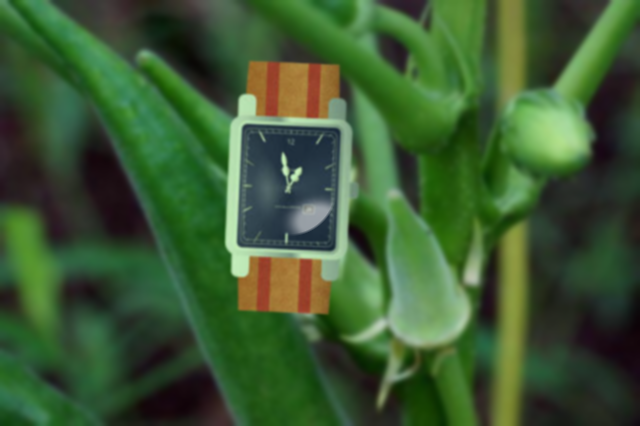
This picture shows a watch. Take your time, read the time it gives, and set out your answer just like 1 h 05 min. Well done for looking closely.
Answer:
12 h 58 min
